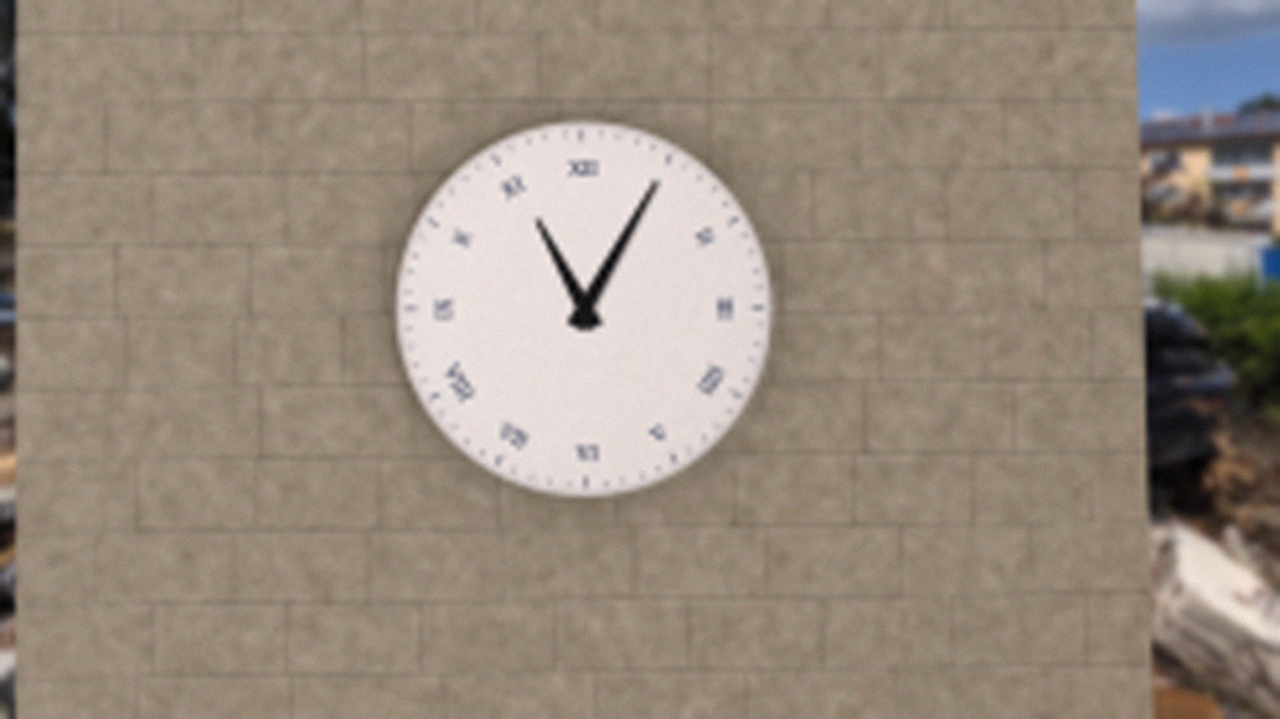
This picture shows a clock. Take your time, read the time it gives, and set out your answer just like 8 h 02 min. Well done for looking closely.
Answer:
11 h 05 min
